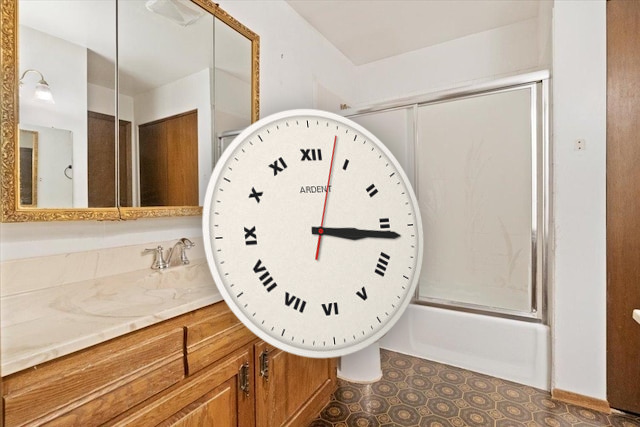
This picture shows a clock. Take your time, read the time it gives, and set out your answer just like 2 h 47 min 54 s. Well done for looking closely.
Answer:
3 h 16 min 03 s
